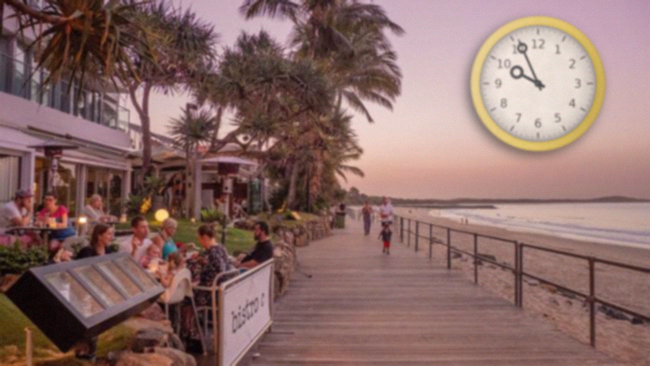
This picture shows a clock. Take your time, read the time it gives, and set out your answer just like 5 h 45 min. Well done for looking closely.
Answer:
9 h 56 min
